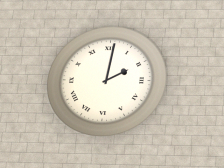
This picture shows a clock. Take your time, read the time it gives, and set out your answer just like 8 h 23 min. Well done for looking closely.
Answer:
2 h 01 min
